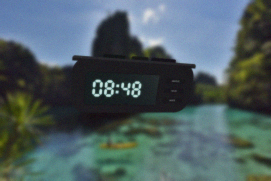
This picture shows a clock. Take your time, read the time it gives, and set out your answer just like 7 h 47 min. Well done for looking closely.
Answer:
8 h 48 min
